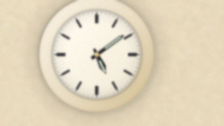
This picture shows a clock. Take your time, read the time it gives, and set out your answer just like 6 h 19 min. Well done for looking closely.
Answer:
5 h 09 min
